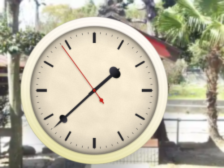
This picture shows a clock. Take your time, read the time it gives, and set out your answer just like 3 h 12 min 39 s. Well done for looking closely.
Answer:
1 h 37 min 54 s
